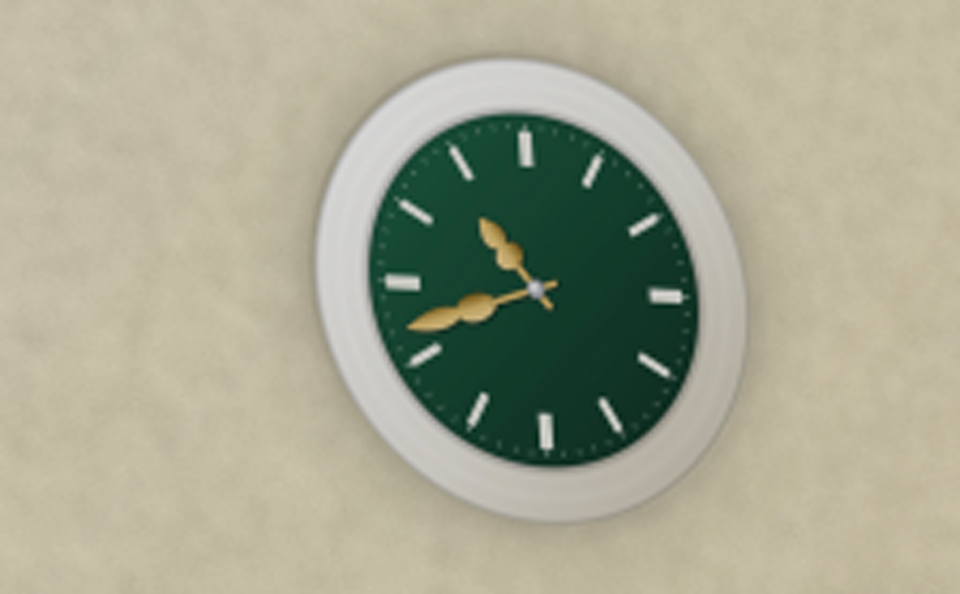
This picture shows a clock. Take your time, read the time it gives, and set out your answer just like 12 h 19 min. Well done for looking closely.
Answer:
10 h 42 min
